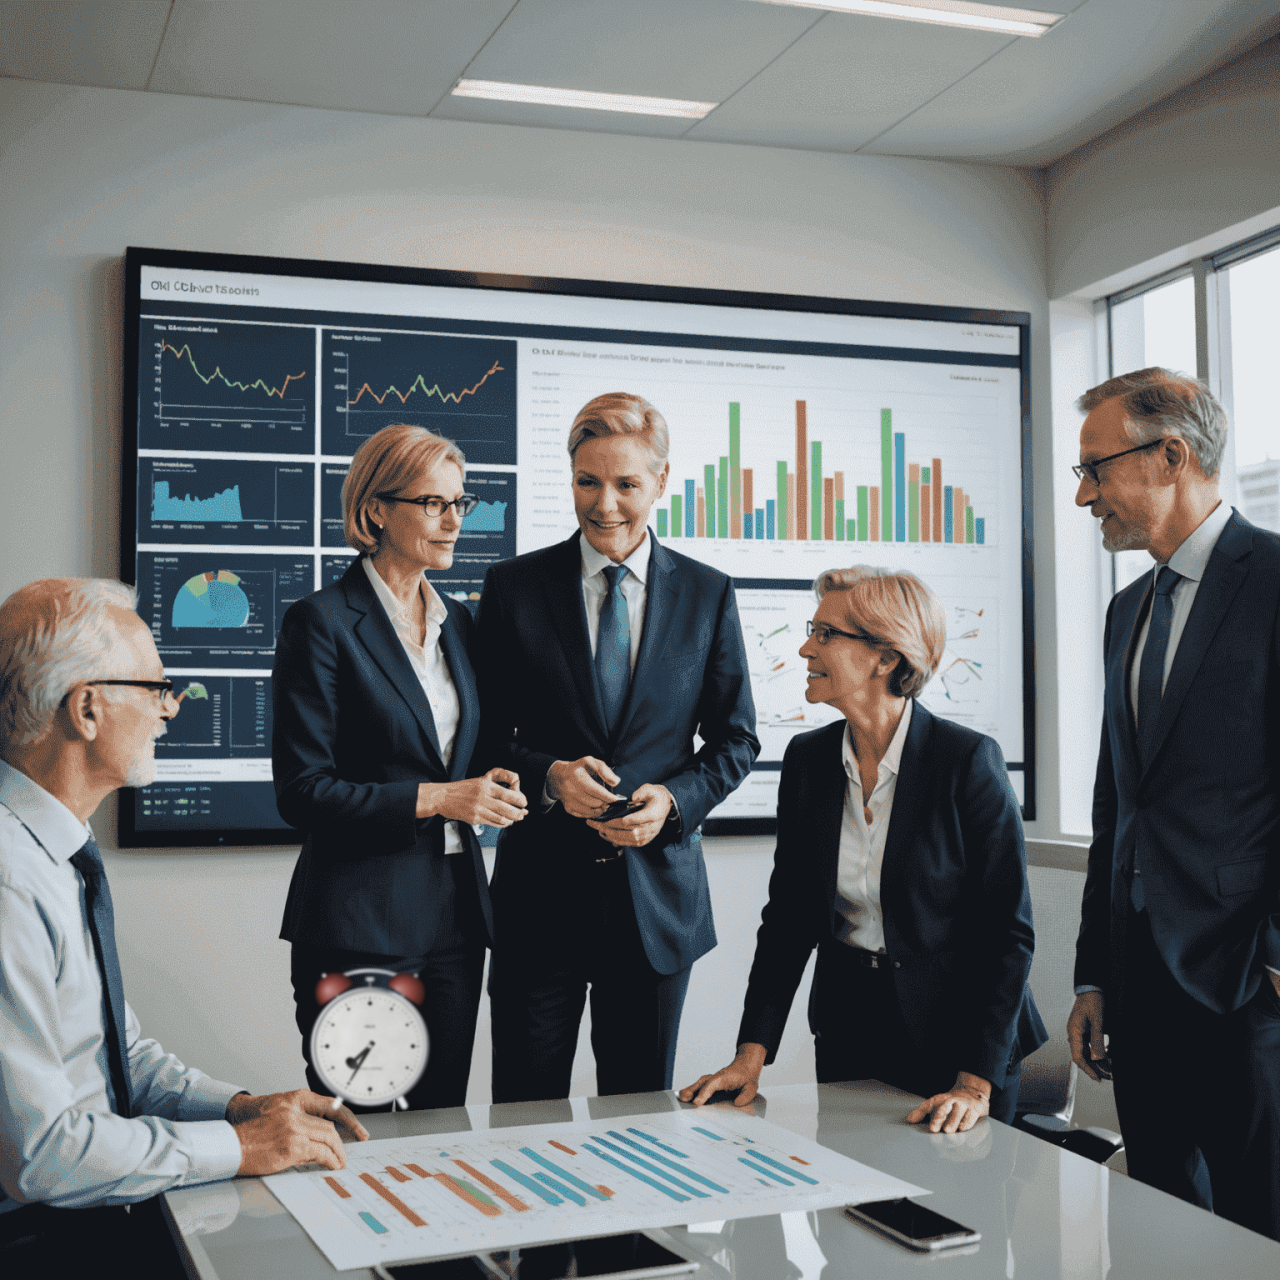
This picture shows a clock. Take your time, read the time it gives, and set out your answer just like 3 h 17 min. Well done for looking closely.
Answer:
7 h 35 min
